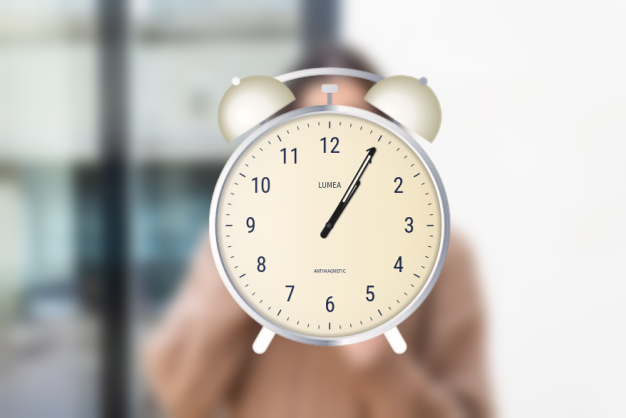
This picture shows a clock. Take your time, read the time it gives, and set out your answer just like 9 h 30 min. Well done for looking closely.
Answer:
1 h 05 min
